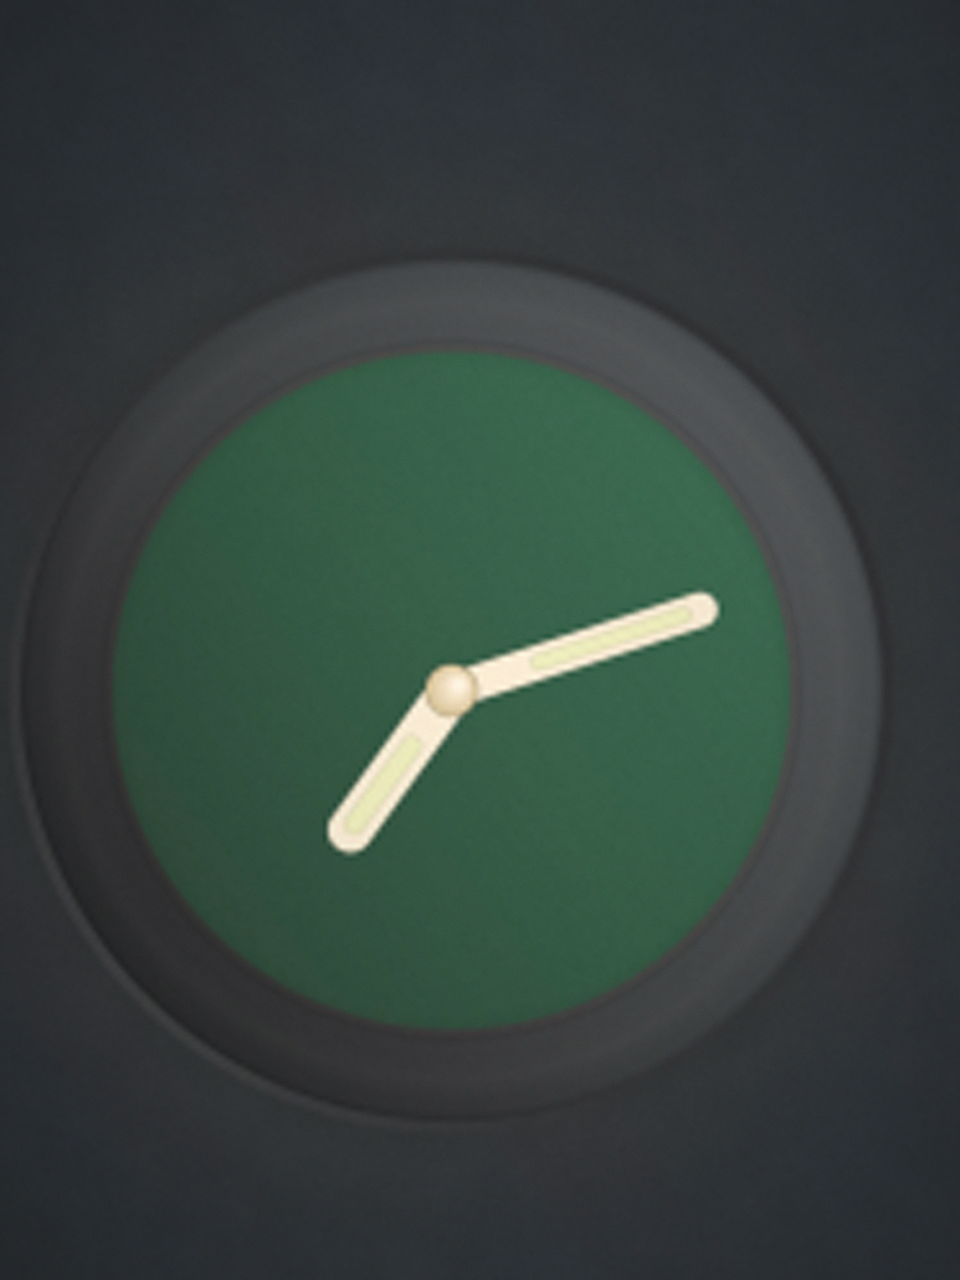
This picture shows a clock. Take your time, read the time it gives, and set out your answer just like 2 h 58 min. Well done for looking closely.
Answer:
7 h 12 min
